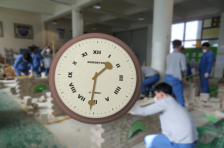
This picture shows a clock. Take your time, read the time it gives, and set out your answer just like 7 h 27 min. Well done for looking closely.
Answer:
1 h 31 min
